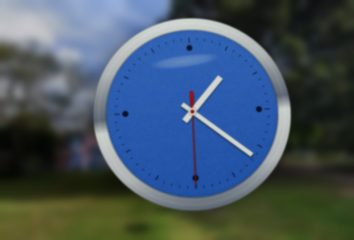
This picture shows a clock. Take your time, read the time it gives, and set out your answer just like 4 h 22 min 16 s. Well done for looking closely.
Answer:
1 h 21 min 30 s
